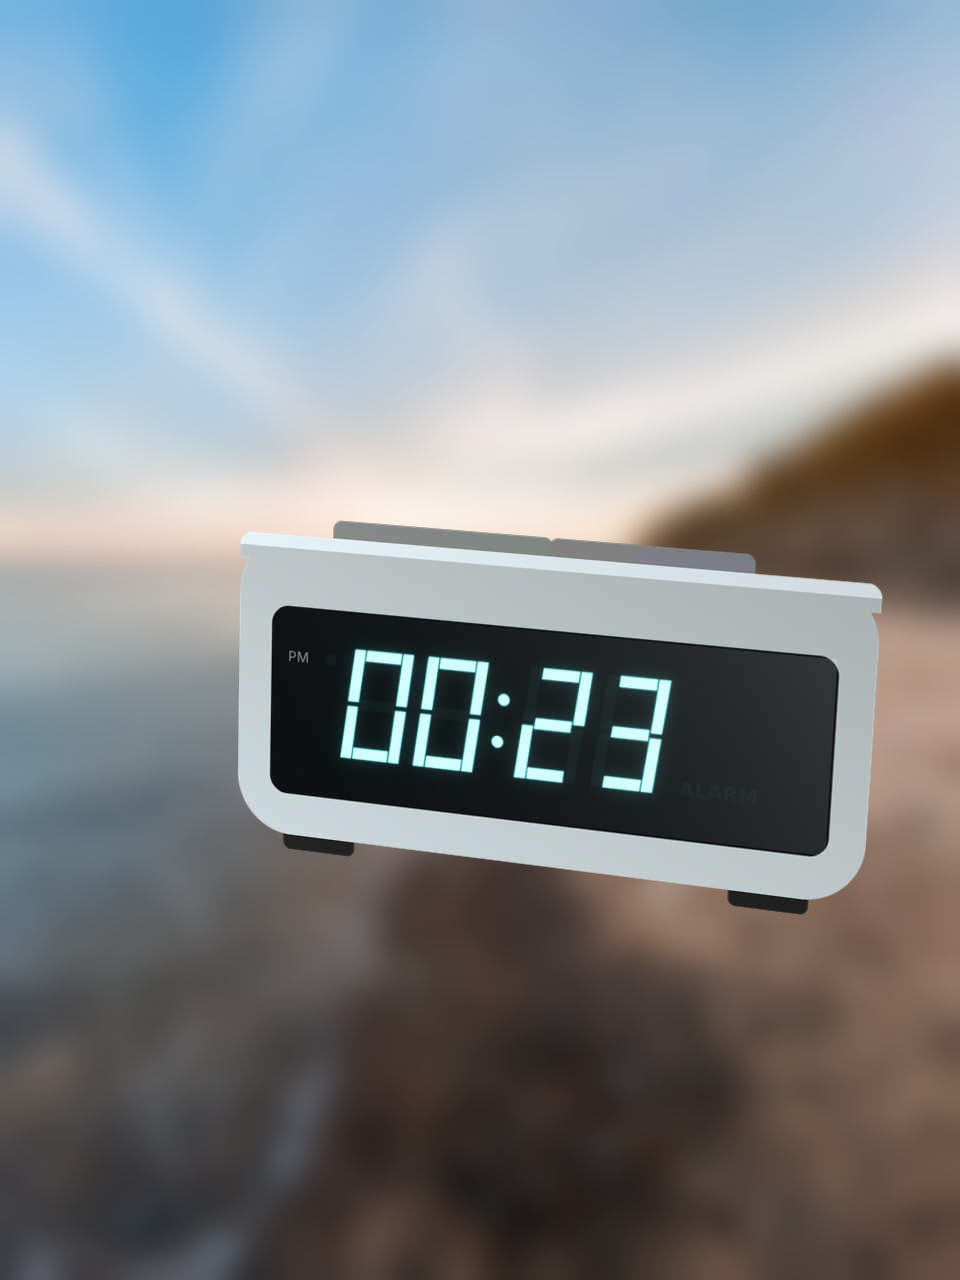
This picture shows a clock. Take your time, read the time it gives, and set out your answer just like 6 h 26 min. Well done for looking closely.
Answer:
0 h 23 min
